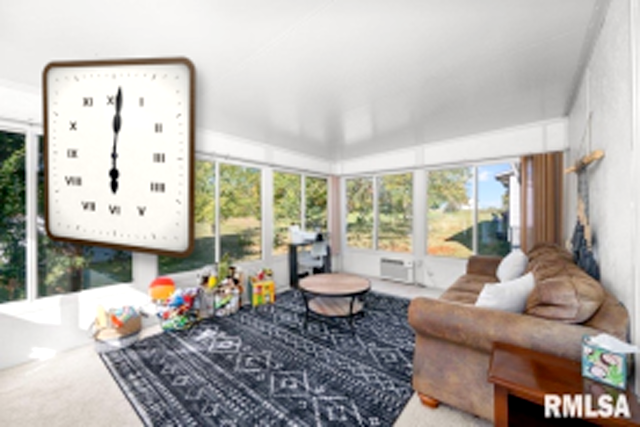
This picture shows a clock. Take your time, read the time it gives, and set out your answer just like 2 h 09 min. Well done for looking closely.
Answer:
6 h 01 min
